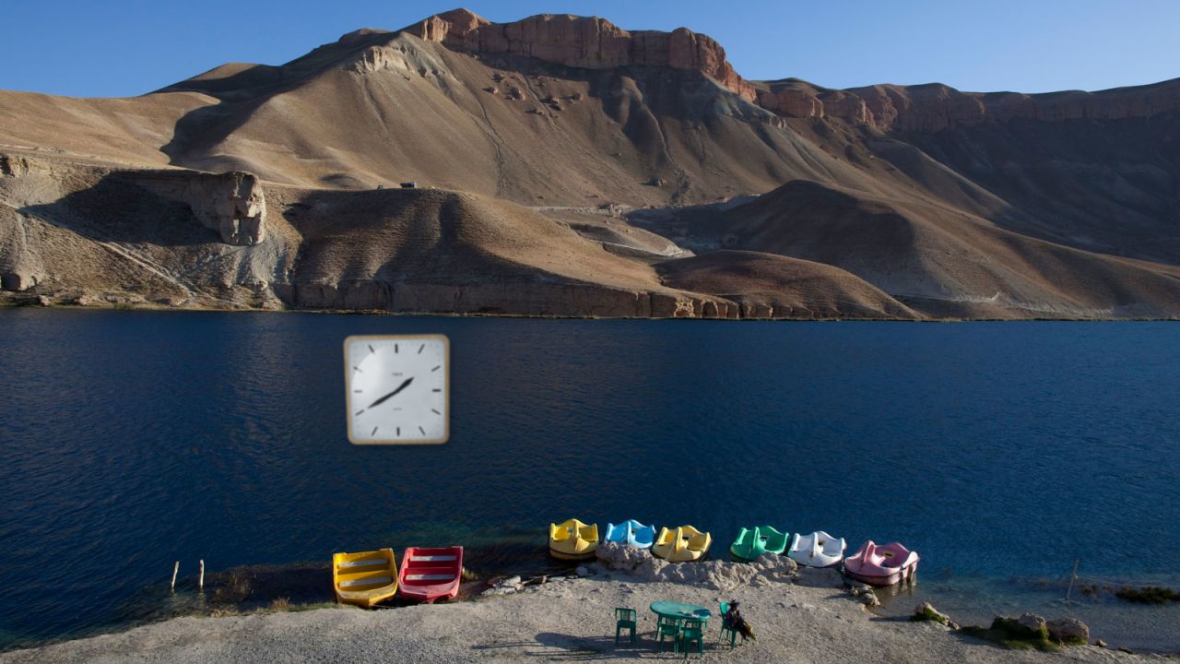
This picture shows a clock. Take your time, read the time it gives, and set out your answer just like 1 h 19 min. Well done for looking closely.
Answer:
1 h 40 min
